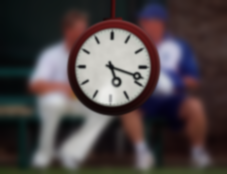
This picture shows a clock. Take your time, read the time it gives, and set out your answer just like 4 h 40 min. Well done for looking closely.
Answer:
5 h 18 min
